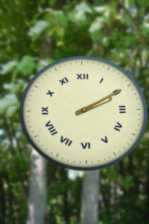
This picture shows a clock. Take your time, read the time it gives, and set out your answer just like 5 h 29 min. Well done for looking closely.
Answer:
2 h 10 min
